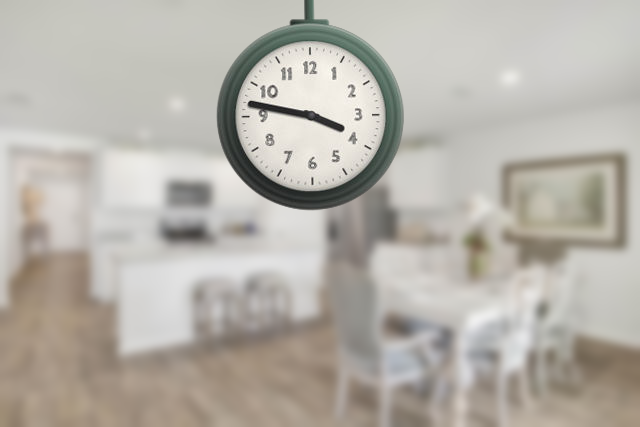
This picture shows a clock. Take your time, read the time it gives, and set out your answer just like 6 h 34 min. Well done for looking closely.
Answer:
3 h 47 min
